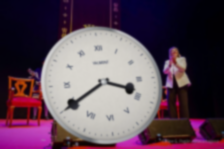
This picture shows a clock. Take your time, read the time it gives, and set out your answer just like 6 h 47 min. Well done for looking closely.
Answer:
3 h 40 min
